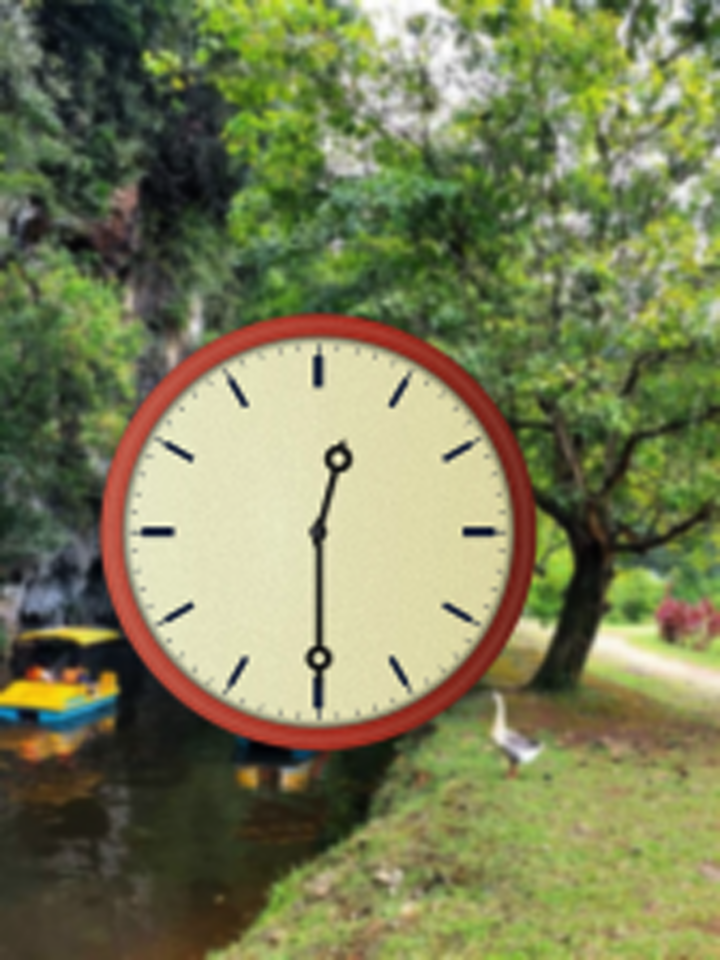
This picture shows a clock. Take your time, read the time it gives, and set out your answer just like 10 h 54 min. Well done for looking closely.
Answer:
12 h 30 min
